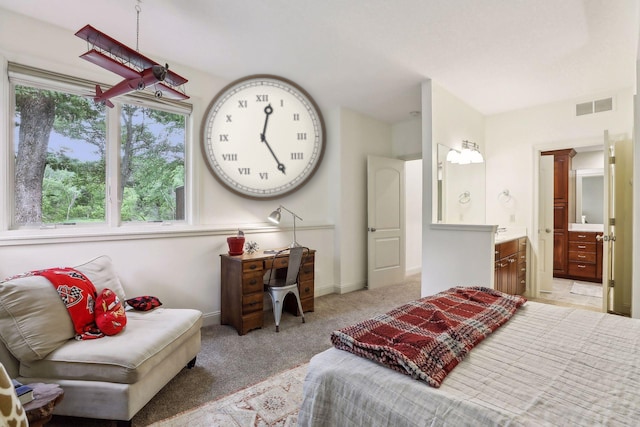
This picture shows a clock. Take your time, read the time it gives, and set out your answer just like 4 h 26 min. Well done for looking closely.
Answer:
12 h 25 min
